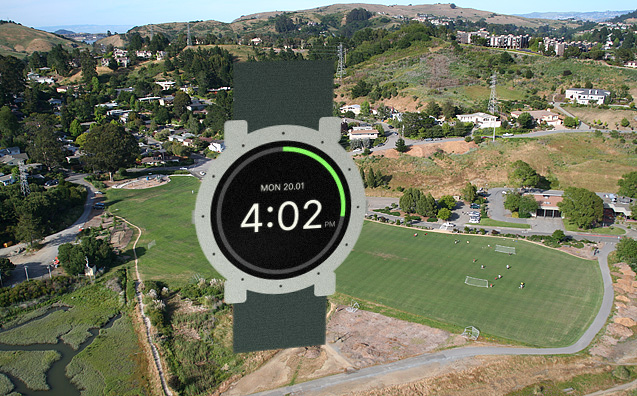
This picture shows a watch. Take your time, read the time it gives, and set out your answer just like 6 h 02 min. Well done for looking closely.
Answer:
4 h 02 min
